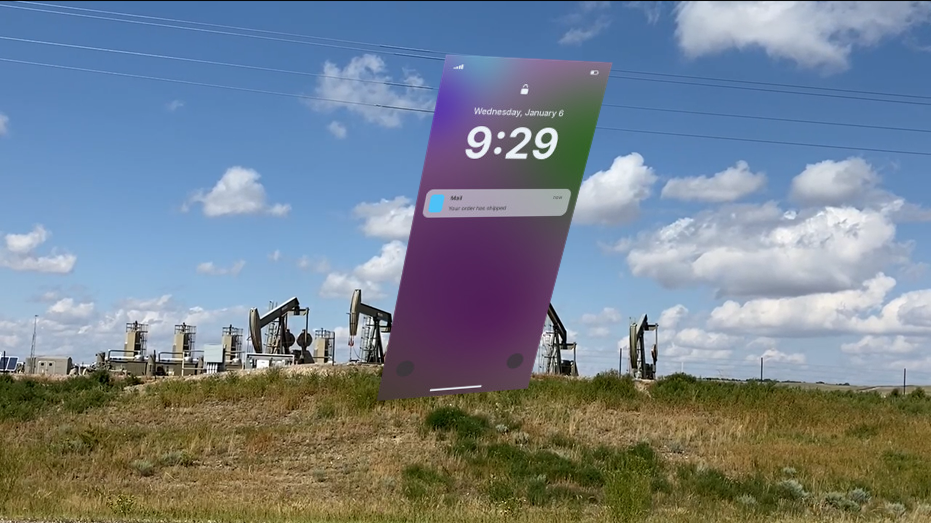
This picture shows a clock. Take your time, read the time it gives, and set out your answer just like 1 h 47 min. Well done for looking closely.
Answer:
9 h 29 min
